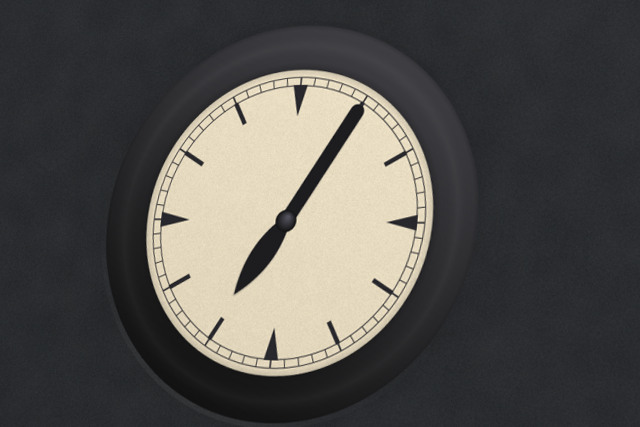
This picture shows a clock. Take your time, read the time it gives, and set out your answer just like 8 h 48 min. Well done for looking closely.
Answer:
7 h 05 min
